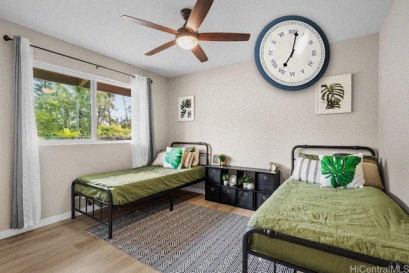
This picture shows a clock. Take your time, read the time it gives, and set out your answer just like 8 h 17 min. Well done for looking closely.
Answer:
7 h 02 min
